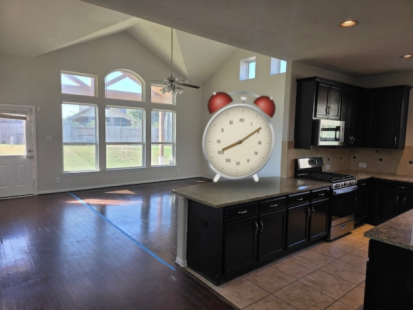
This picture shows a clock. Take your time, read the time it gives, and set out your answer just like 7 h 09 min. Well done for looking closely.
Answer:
8 h 09 min
